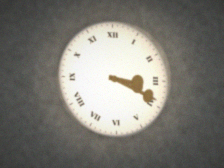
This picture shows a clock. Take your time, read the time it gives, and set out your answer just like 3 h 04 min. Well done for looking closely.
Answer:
3 h 19 min
